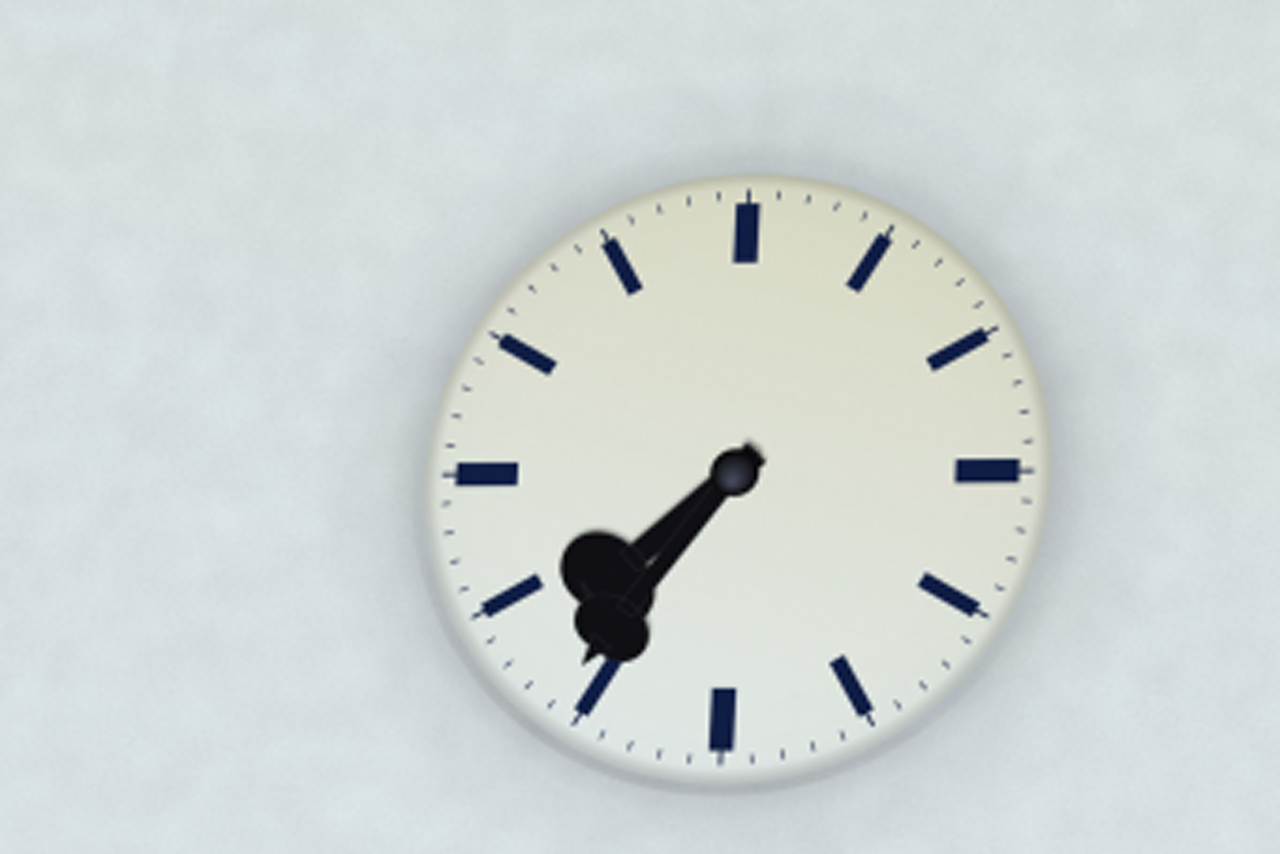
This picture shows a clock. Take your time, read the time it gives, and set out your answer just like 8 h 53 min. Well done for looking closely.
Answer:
7 h 36 min
